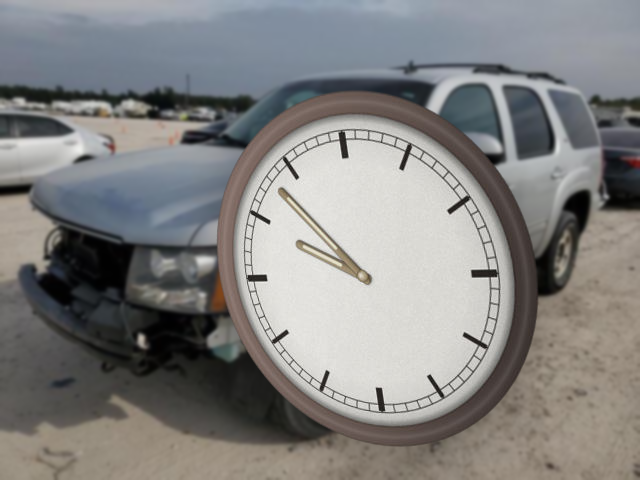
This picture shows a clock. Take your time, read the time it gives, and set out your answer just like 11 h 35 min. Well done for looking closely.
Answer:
9 h 53 min
